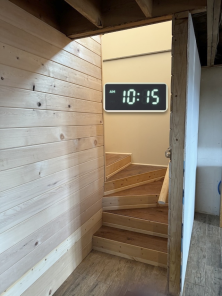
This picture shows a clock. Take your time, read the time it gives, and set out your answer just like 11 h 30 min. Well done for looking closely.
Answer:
10 h 15 min
